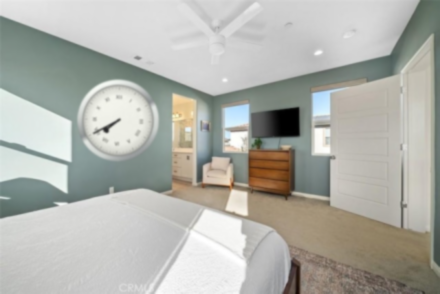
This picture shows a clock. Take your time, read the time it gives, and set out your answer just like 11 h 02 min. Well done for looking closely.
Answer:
7 h 40 min
